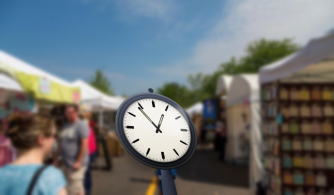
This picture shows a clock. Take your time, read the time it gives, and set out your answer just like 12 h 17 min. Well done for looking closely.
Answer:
12 h 54 min
